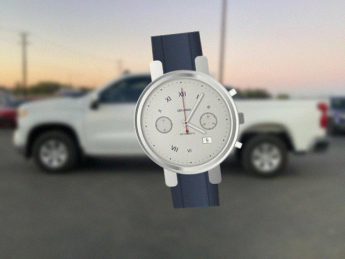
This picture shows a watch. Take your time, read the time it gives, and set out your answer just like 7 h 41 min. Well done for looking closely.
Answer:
4 h 06 min
